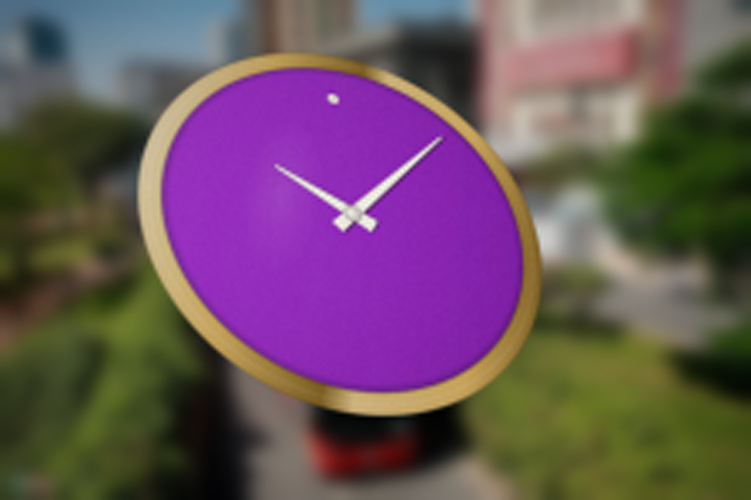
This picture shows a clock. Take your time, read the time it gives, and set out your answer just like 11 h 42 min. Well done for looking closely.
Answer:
10 h 08 min
